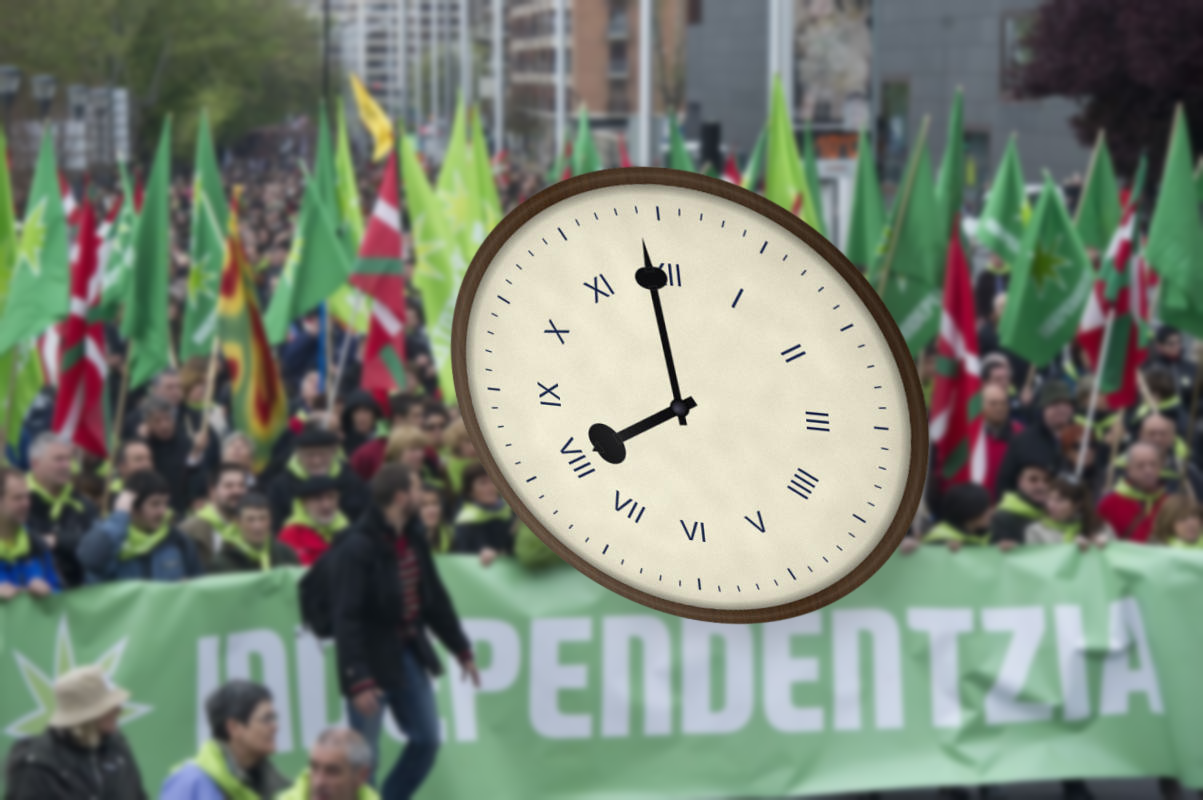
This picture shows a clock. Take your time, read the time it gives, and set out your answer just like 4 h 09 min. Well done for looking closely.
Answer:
7 h 59 min
